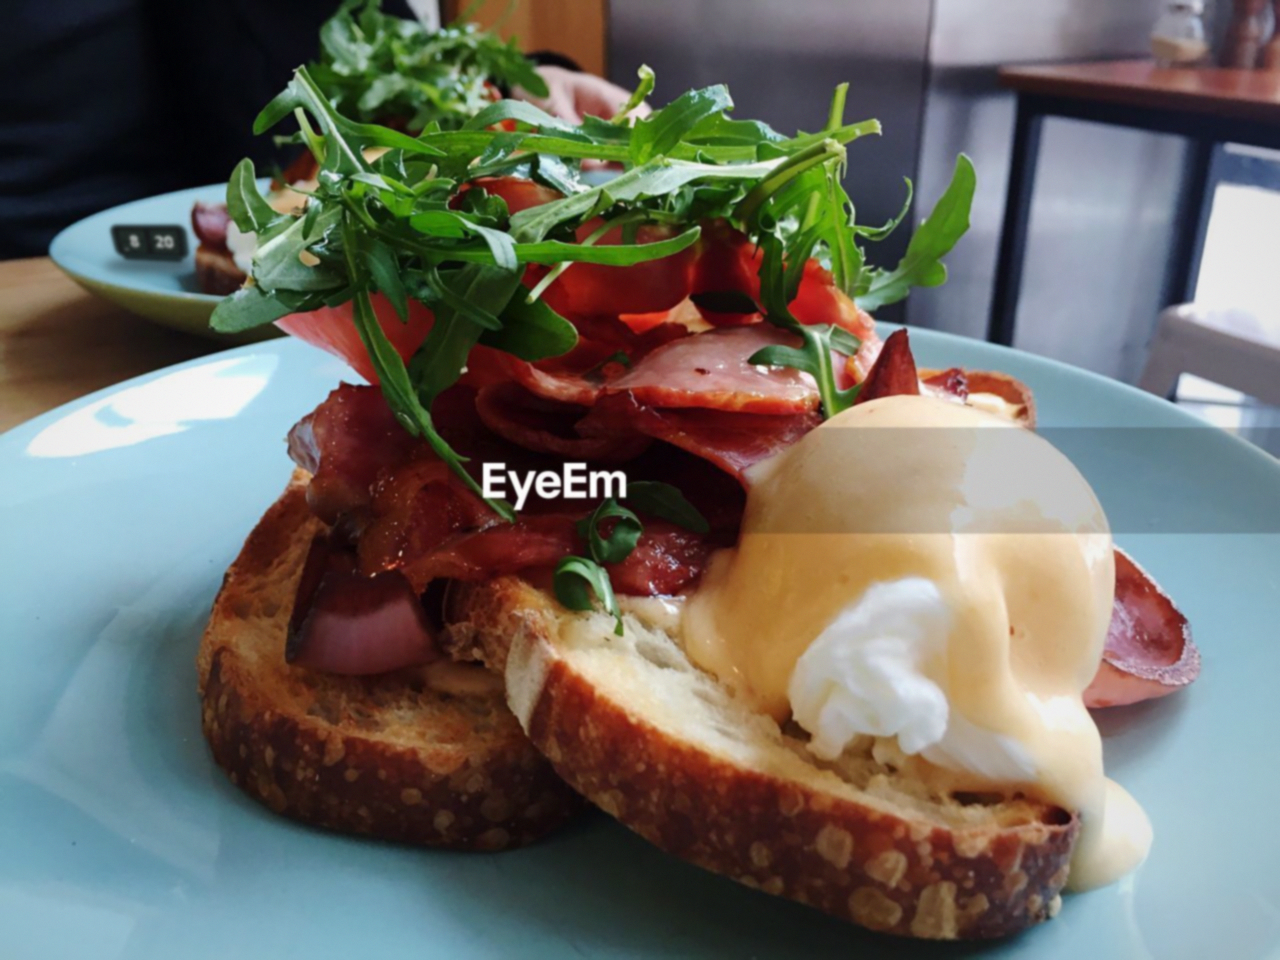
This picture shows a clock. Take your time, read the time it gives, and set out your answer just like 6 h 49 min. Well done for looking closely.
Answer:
8 h 20 min
